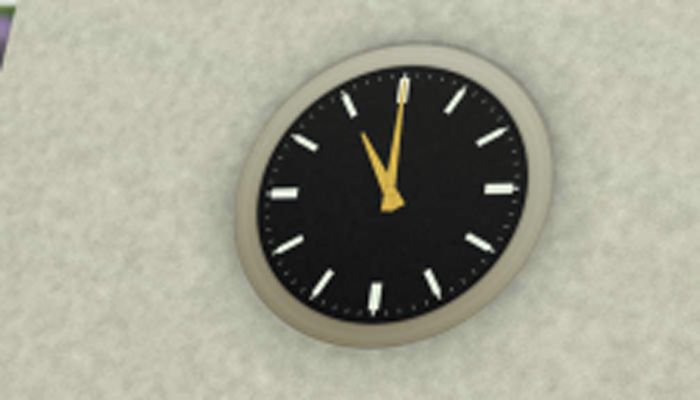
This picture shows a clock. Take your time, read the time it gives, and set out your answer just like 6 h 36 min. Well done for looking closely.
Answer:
11 h 00 min
